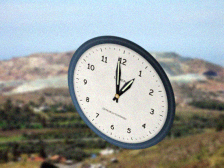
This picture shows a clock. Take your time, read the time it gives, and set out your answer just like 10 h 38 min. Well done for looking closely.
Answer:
12 h 59 min
